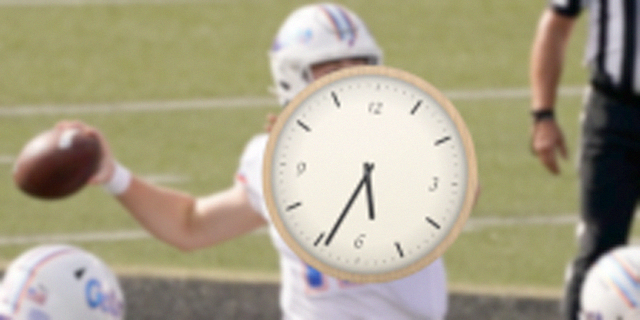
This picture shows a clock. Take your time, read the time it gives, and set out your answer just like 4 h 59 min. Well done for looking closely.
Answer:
5 h 34 min
